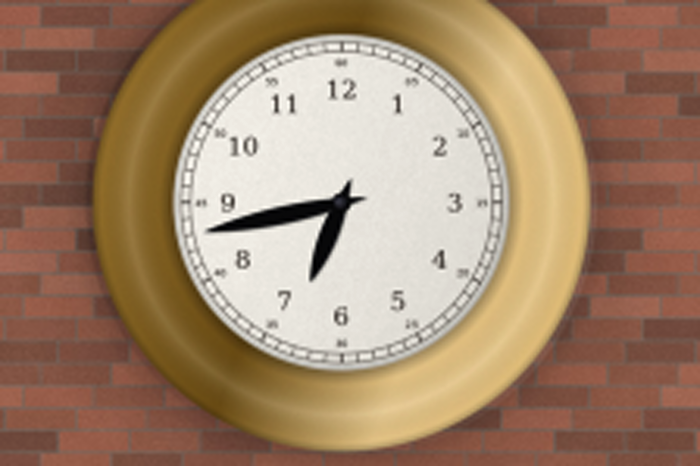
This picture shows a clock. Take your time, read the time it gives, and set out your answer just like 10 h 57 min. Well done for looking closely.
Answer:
6 h 43 min
